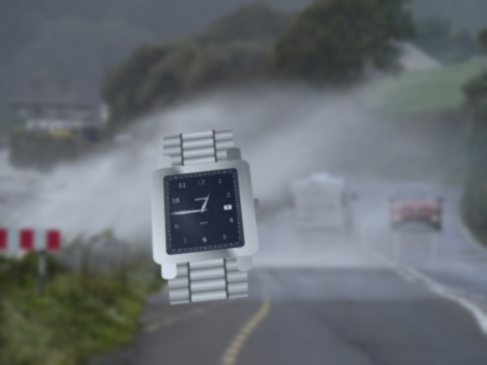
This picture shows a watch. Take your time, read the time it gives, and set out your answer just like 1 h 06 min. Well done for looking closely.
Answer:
12 h 45 min
